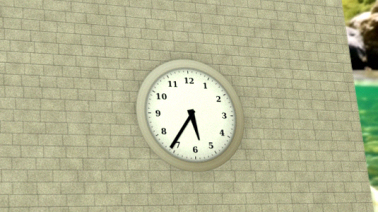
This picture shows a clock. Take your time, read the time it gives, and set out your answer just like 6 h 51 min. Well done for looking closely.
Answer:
5 h 36 min
